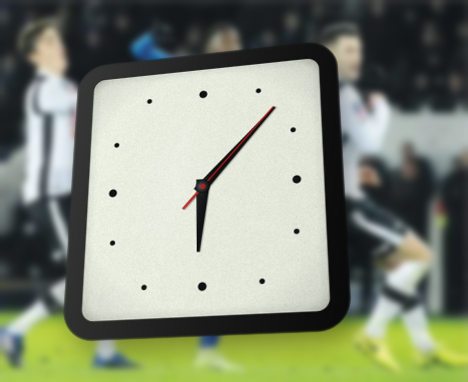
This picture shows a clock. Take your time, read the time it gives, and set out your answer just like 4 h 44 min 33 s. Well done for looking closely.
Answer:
6 h 07 min 07 s
